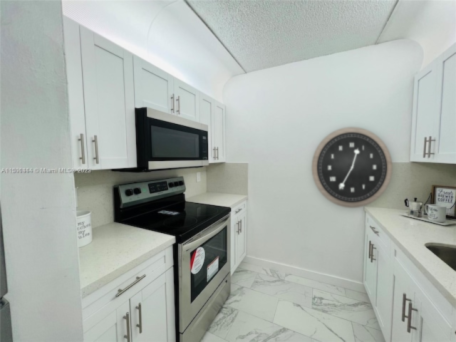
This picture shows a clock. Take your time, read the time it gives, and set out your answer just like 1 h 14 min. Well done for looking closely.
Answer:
12 h 35 min
